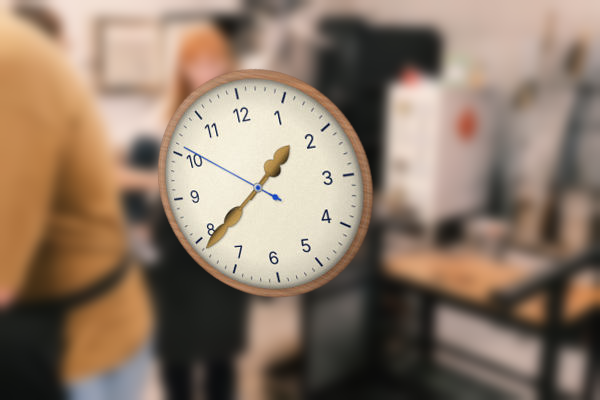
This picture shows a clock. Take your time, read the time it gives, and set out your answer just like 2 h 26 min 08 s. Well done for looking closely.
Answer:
1 h 38 min 51 s
